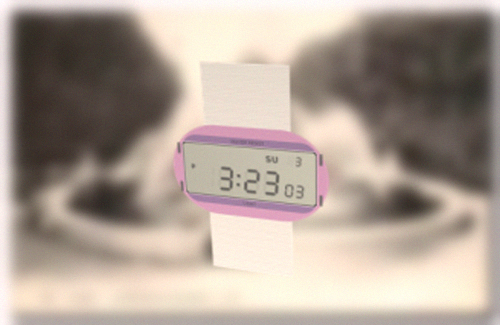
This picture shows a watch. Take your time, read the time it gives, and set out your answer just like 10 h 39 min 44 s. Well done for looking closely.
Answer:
3 h 23 min 03 s
